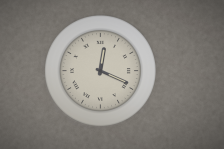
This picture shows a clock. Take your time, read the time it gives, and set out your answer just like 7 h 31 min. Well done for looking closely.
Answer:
12 h 19 min
